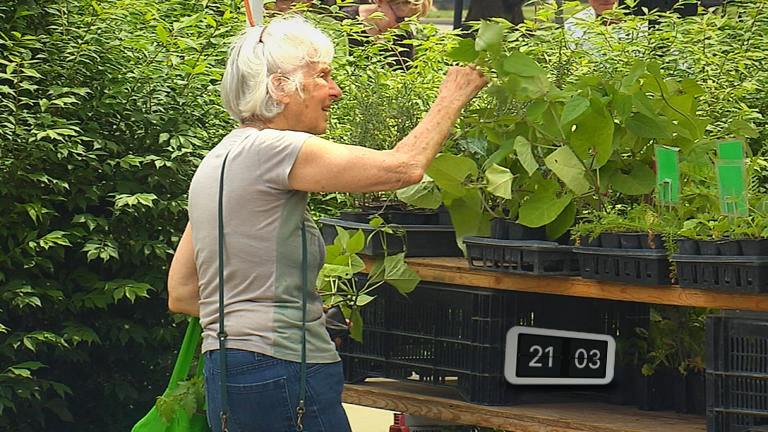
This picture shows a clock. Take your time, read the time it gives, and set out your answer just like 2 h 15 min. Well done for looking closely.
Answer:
21 h 03 min
